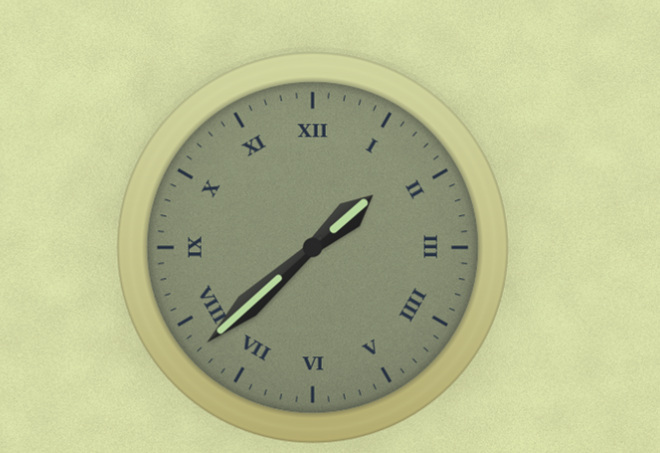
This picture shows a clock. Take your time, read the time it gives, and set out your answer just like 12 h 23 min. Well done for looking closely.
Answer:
1 h 38 min
